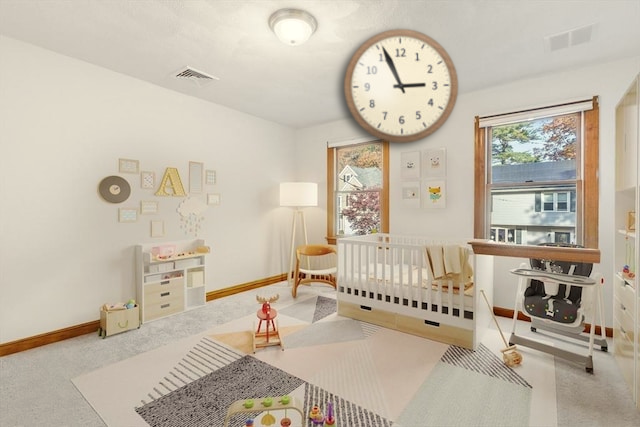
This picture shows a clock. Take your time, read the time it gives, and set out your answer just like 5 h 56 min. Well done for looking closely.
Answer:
2 h 56 min
